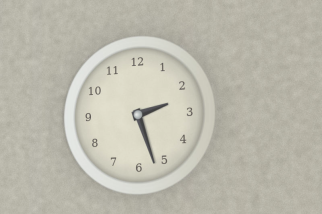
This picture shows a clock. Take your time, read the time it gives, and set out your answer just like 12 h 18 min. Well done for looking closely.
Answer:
2 h 27 min
